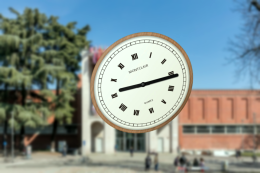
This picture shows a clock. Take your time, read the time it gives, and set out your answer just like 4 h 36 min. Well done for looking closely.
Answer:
9 h 16 min
